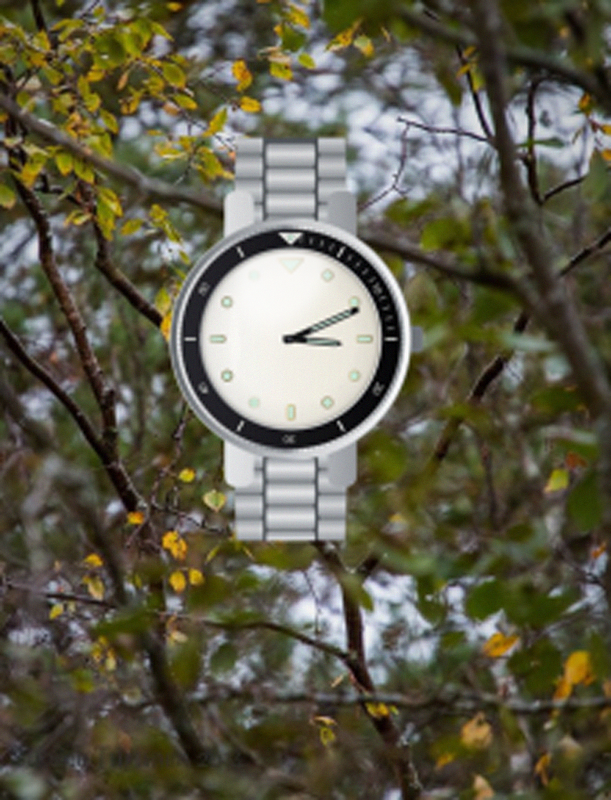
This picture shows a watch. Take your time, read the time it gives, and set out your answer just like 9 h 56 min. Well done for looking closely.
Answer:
3 h 11 min
